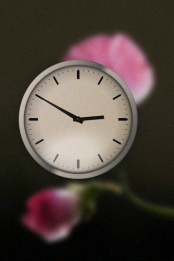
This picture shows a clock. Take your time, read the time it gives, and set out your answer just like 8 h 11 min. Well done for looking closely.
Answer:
2 h 50 min
